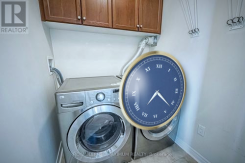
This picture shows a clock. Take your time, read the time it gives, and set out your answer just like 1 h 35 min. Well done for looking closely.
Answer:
7 h 22 min
